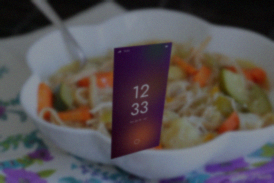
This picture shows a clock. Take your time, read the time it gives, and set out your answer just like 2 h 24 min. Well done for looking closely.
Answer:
12 h 33 min
